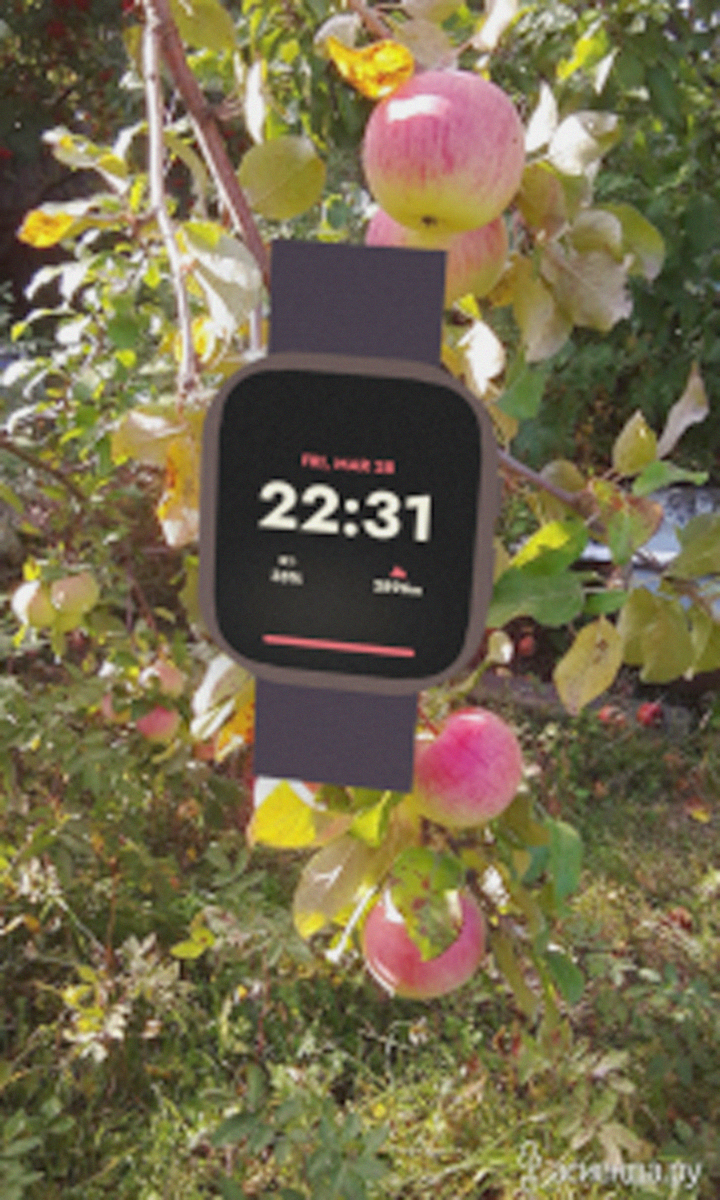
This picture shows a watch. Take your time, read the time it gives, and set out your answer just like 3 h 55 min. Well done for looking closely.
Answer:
22 h 31 min
